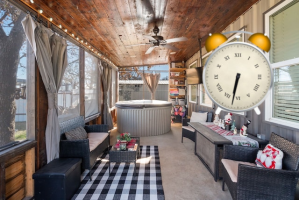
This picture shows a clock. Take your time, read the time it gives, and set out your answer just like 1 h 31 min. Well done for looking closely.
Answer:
6 h 32 min
